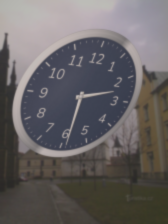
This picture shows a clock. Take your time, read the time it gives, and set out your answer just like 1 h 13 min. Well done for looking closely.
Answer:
2 h 29 min
